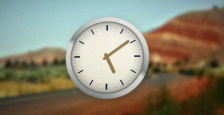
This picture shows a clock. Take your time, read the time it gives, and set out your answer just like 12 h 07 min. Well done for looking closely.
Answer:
5 h 09 min
